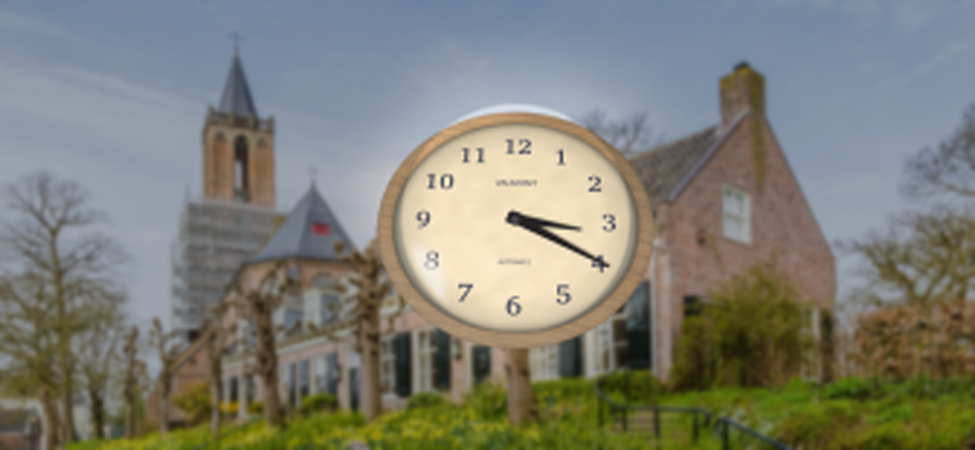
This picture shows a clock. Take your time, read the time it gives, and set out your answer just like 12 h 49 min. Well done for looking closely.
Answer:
3 h 20 min
